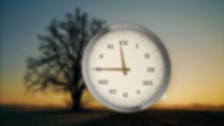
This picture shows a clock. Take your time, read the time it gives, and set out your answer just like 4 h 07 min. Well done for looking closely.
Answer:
11 h 45 min
